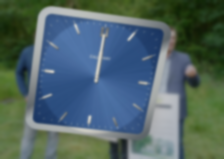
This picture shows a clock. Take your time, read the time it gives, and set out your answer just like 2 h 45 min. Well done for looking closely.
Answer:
12 h 00 min
